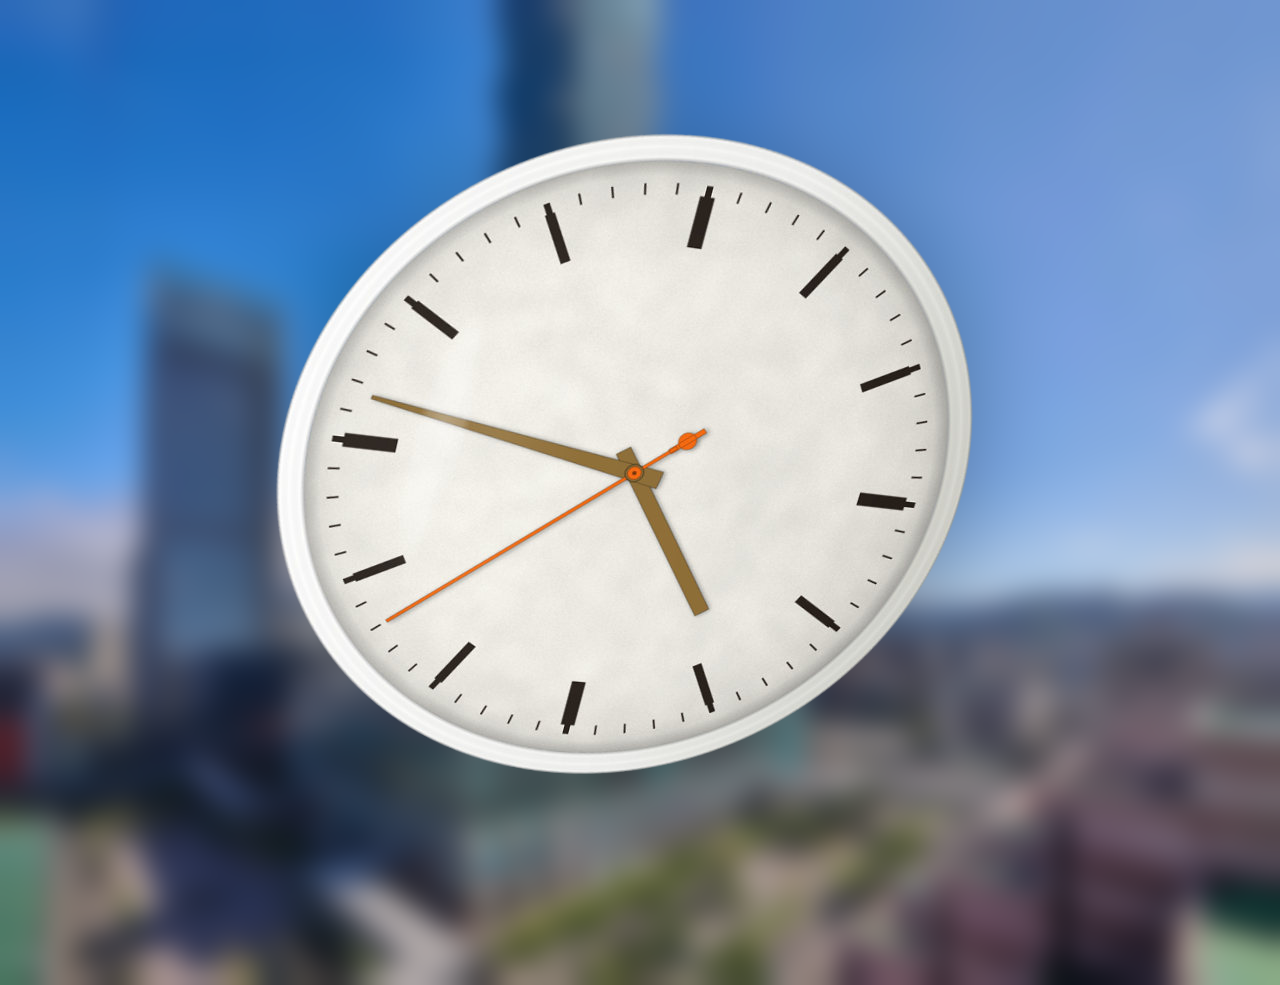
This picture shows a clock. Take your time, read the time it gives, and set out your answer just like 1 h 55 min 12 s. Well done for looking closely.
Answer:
4 h 46 min 38 s
